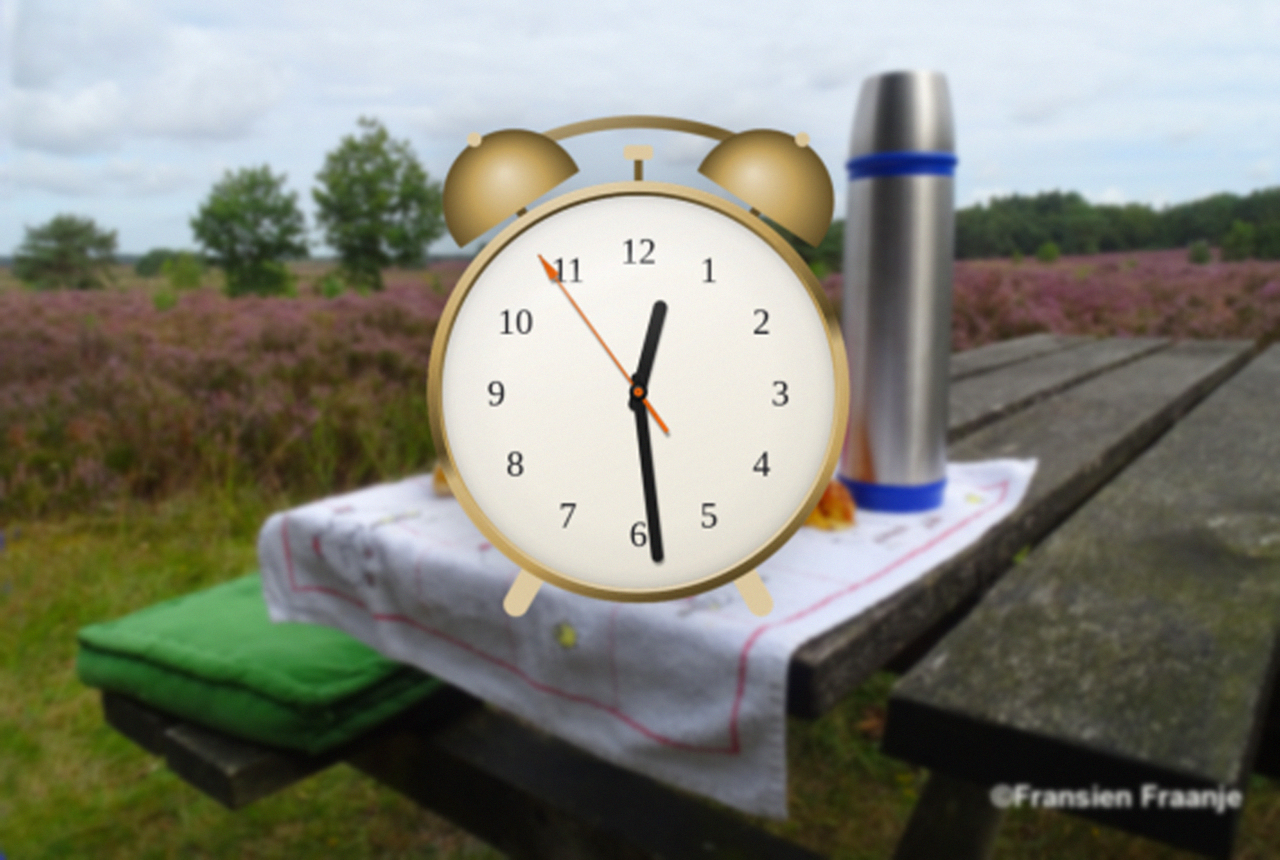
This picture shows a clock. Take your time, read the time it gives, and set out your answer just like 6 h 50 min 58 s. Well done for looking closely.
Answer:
12 h 28 min 54 s
